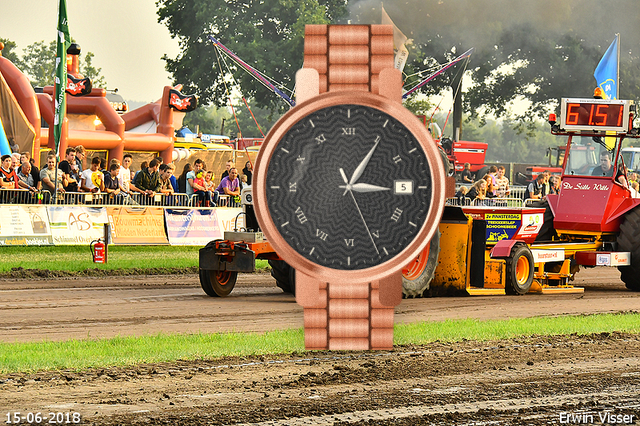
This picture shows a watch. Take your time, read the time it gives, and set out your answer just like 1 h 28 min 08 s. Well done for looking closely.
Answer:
3 h 05 min 26 s
